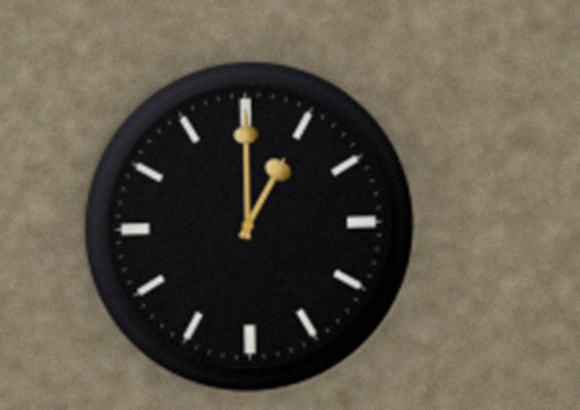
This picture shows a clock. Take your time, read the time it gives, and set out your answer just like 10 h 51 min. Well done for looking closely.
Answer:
1 h 00 min
